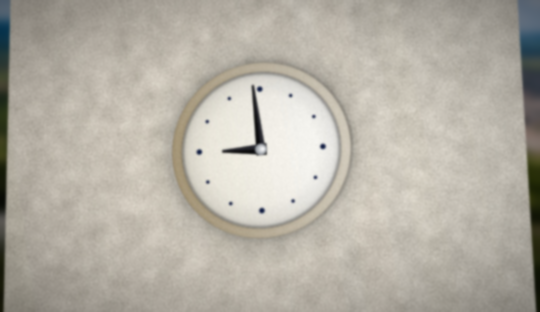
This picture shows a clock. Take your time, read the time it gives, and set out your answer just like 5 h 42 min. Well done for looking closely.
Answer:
8 h 59 min
